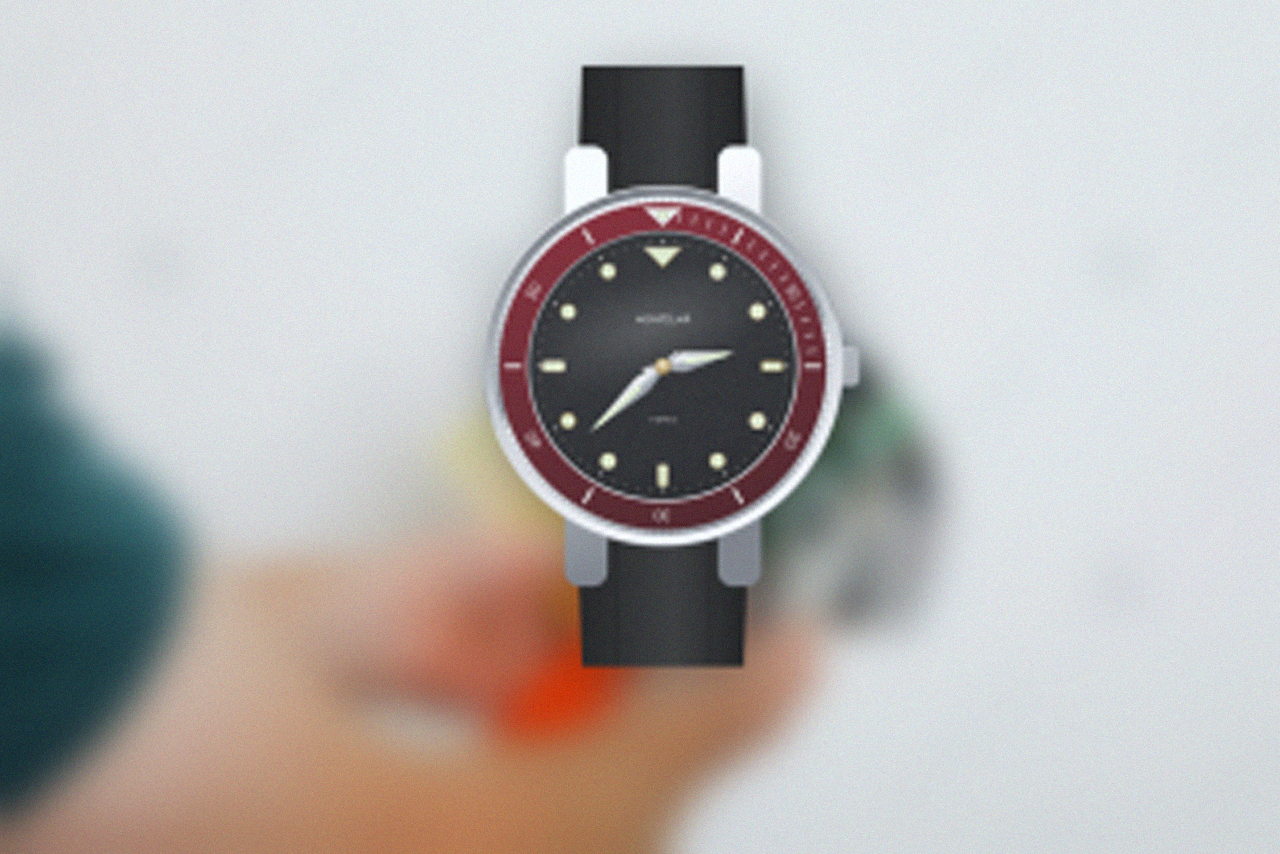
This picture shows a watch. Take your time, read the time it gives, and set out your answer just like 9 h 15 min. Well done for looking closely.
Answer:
2 h 38 min
